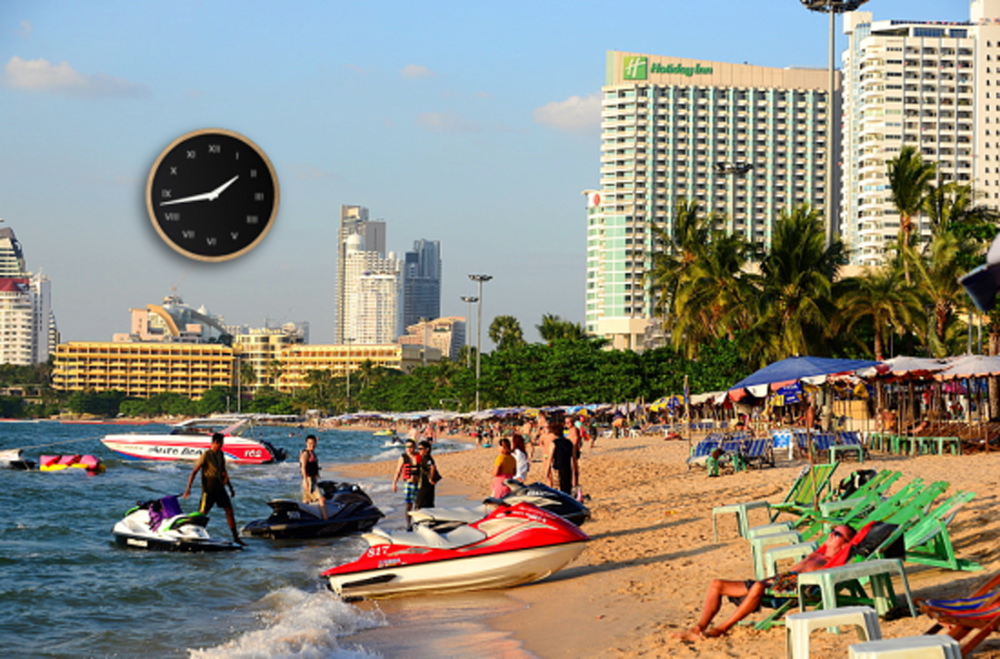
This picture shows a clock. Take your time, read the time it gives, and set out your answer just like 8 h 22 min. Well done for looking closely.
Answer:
1 h 43 min
